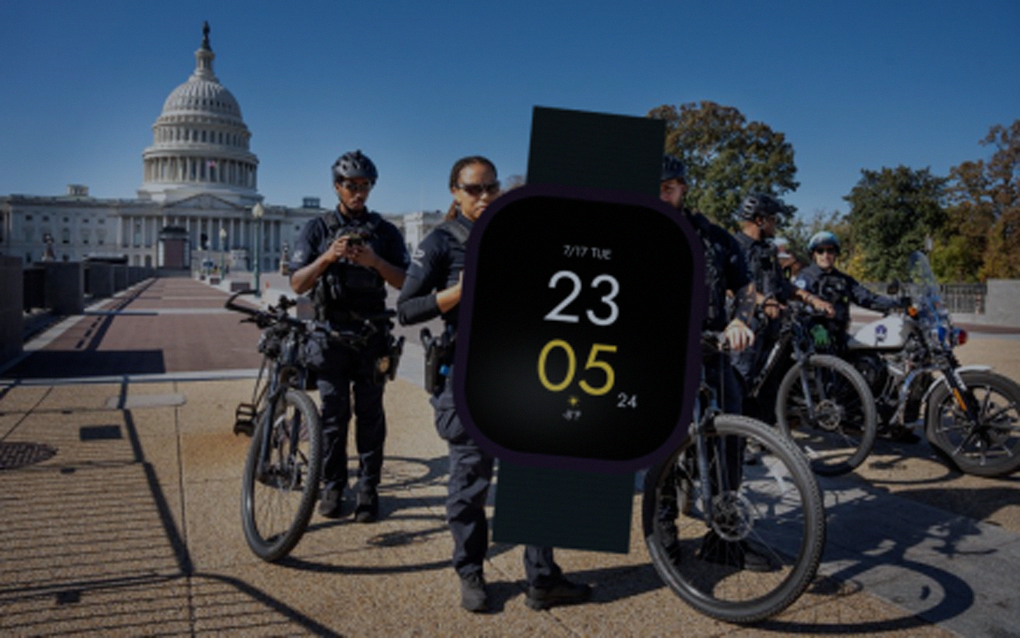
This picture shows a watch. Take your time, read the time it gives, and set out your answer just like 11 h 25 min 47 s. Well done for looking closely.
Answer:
23 h 05 min 24 s
